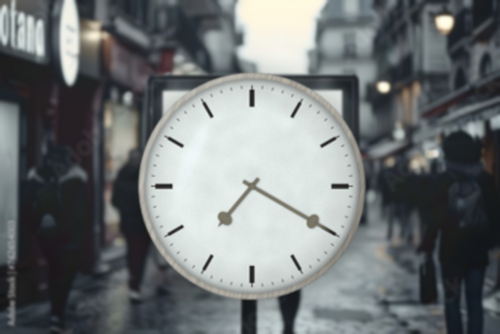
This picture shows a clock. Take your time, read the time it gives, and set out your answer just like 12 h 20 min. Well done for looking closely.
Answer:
7 h 20 min
